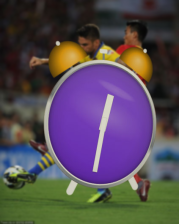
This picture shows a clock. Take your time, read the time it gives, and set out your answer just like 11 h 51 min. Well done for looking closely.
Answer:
12 h 32 min
